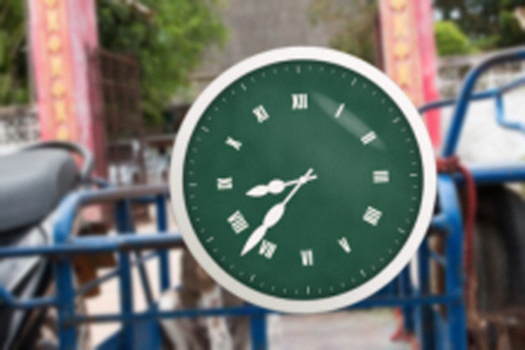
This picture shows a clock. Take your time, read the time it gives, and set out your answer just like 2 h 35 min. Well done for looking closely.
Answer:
8 h 37 min
